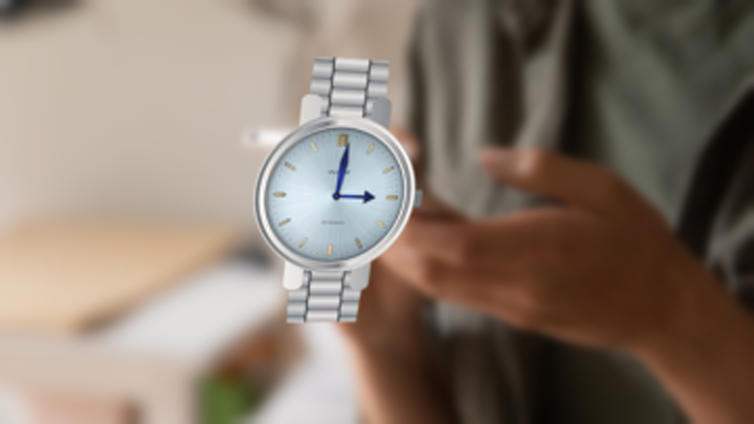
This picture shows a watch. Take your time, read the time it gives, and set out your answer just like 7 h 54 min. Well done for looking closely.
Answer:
3 h 01 min
